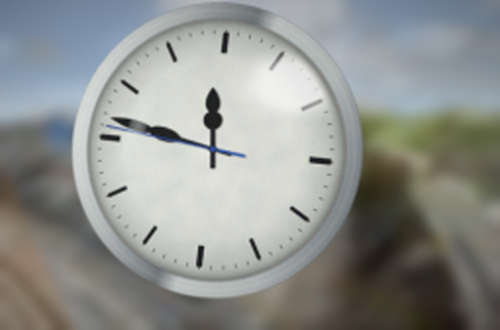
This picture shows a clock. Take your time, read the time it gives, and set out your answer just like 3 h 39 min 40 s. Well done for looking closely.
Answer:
11 h 46 min 46 s
